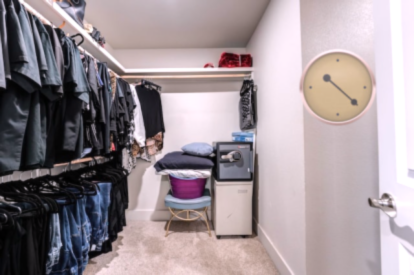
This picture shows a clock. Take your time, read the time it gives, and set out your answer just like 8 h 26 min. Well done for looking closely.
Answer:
10 h 22 min
